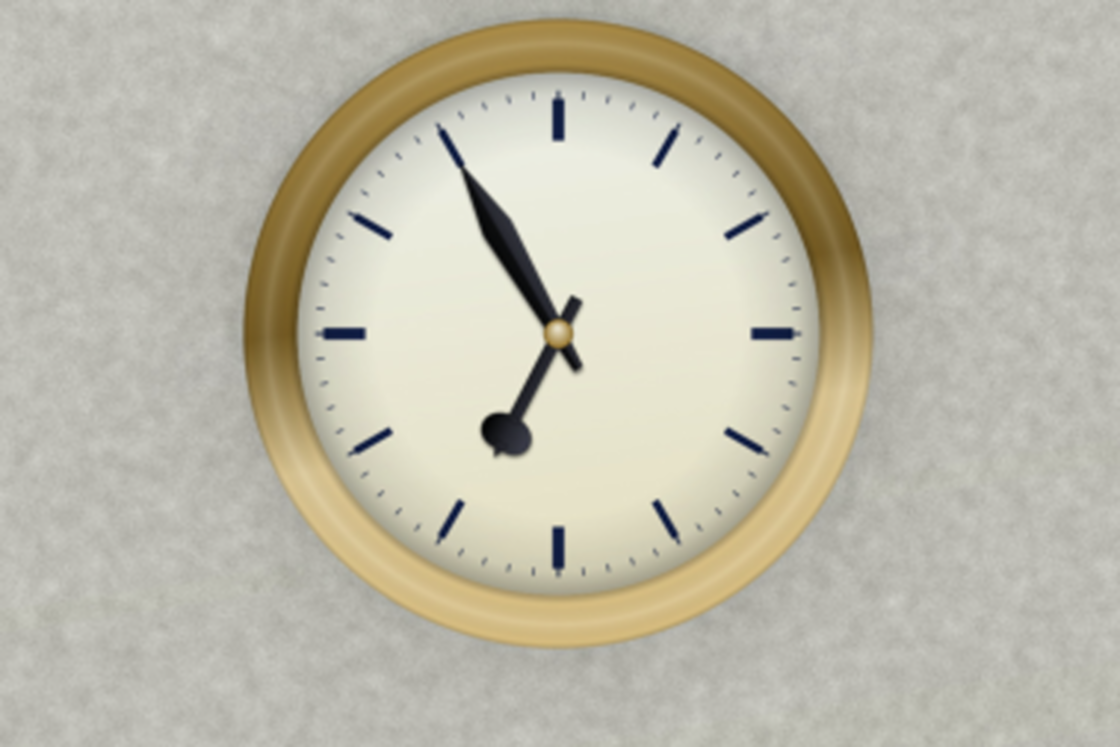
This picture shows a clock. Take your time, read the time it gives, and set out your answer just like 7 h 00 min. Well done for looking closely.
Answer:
6 h 55 min
